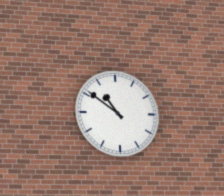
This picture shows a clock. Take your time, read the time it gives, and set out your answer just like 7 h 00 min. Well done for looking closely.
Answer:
10 h 51 min
